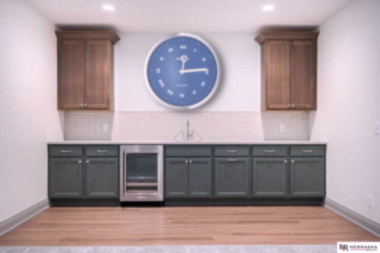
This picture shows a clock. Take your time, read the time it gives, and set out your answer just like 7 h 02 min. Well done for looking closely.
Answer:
12 h 14 min
